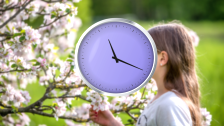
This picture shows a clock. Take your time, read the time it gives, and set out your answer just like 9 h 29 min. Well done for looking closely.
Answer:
11 h 19 min
